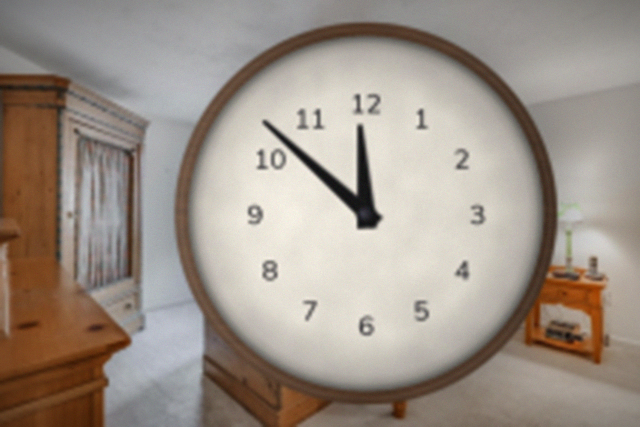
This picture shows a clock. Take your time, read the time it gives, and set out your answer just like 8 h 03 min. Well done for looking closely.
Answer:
11 h 52 min
